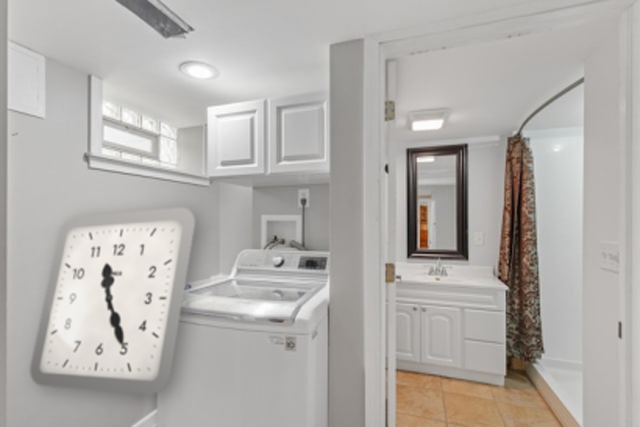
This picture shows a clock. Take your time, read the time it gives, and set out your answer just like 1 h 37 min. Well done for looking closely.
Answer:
11 h 25 min
